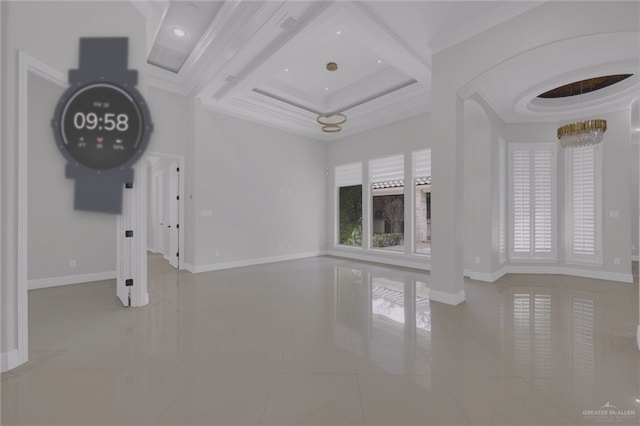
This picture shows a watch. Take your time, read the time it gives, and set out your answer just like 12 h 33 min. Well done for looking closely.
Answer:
9 h 58 min
